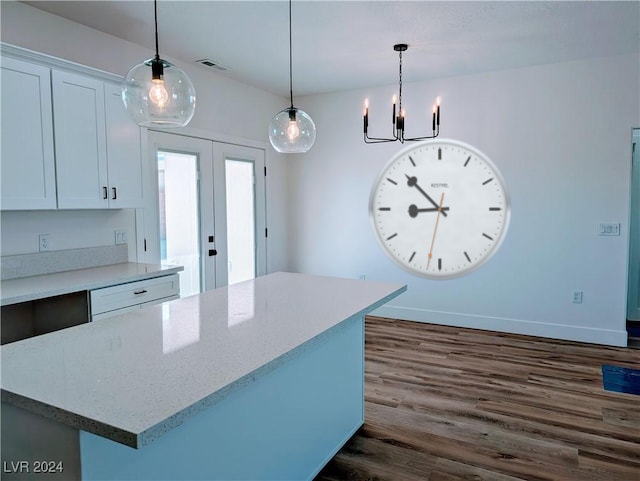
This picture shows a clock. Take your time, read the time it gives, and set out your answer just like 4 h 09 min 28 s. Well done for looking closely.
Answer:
8 h 52 min 32 s
